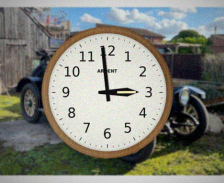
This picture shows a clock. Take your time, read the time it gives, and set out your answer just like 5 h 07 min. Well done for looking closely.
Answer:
2 h 59 min
